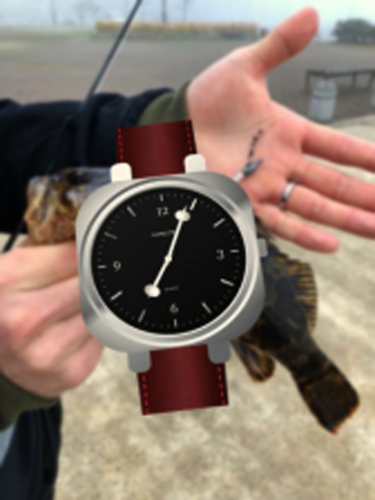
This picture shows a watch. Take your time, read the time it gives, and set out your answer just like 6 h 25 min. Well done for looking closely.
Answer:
7 h 04 min
